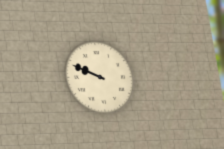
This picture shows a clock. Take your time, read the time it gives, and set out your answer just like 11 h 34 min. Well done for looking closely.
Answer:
9 h 49 min
